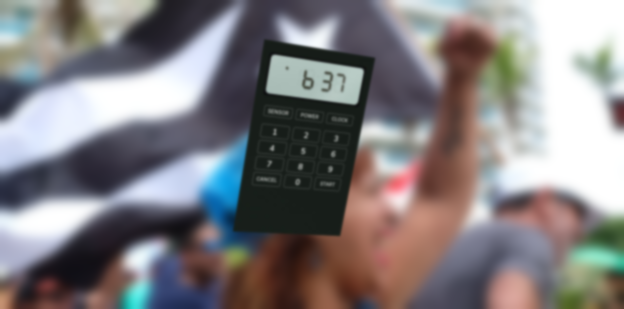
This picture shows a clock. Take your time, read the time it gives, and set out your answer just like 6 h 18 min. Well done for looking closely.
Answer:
6 h 37 min
